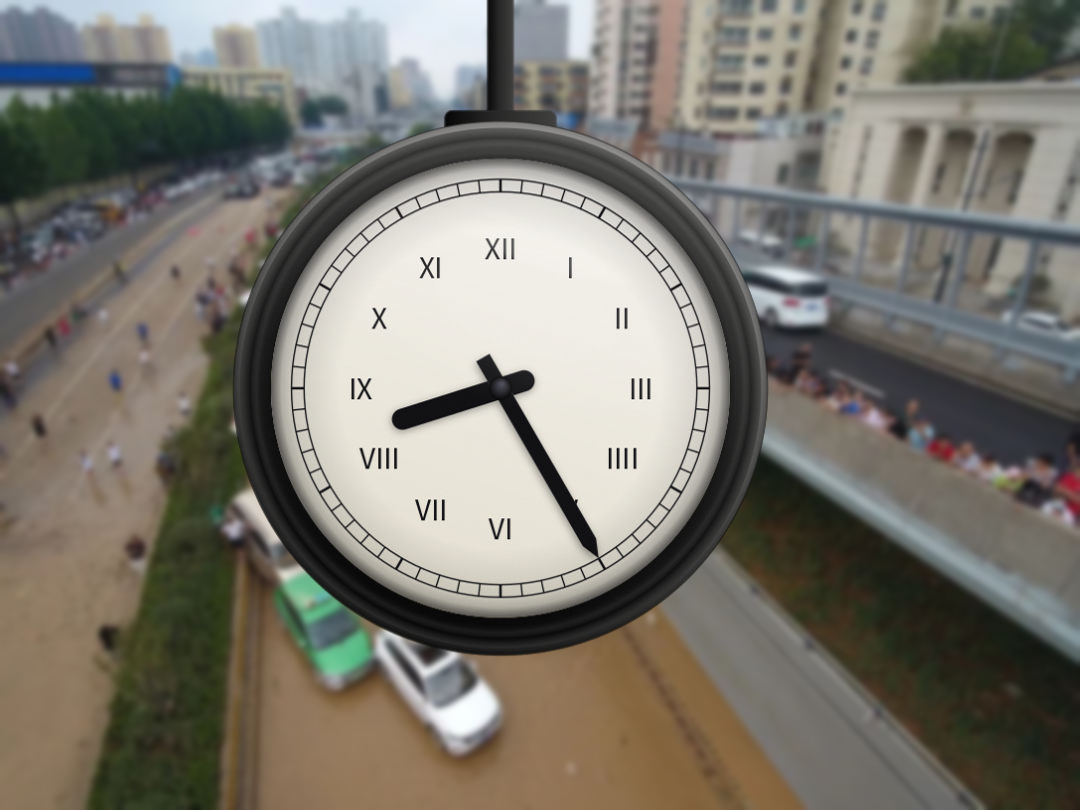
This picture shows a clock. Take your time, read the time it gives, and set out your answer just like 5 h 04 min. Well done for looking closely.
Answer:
8 h 25 min
